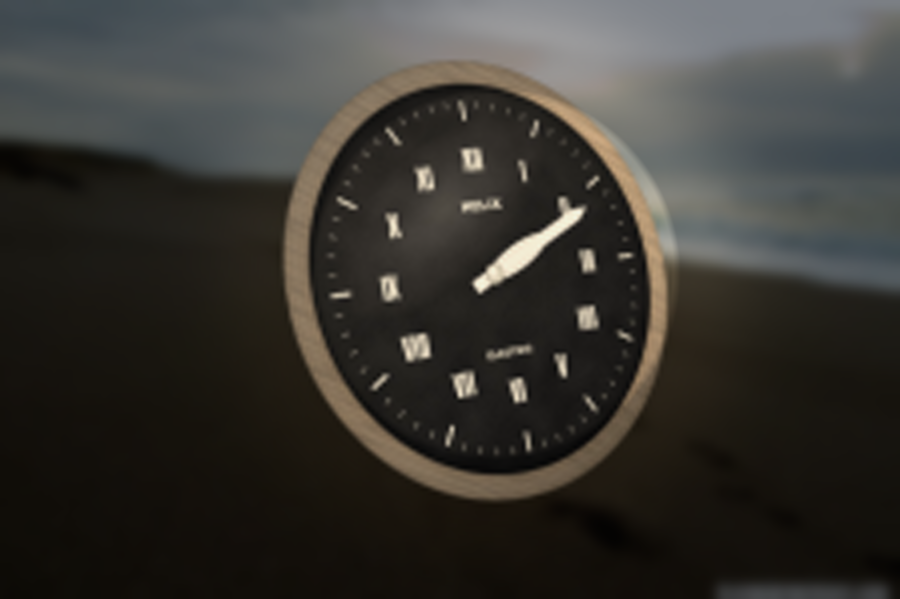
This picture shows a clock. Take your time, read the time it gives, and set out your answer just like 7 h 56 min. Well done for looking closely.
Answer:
2 h 11 min
